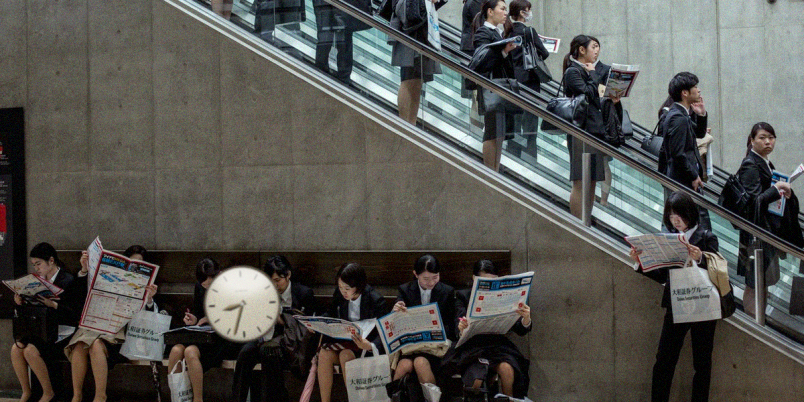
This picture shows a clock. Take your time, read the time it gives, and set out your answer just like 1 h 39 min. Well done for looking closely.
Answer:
8 h 33 min
